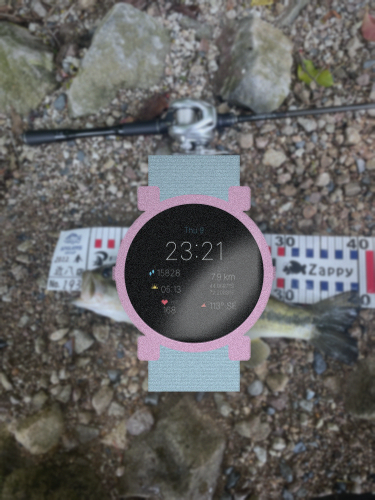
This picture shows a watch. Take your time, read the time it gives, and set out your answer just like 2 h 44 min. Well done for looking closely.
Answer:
23 h 21 min
